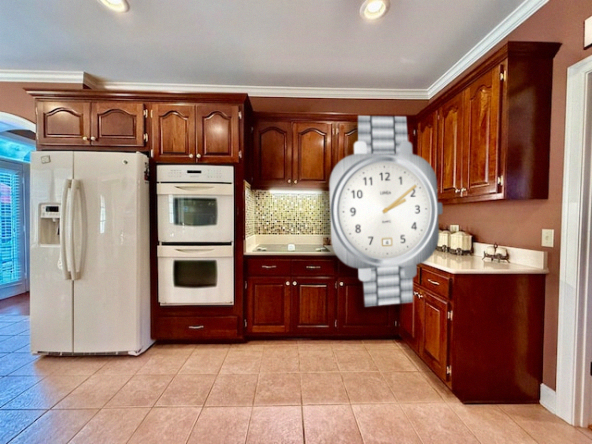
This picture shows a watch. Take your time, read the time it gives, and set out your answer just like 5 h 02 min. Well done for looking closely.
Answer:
2 h 09 min
